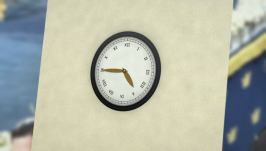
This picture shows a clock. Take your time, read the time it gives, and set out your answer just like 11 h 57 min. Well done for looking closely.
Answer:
4 h 45 min
